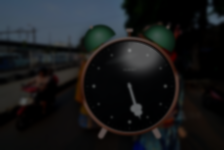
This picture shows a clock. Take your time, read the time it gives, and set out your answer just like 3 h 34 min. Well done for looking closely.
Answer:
5 h 27 min
